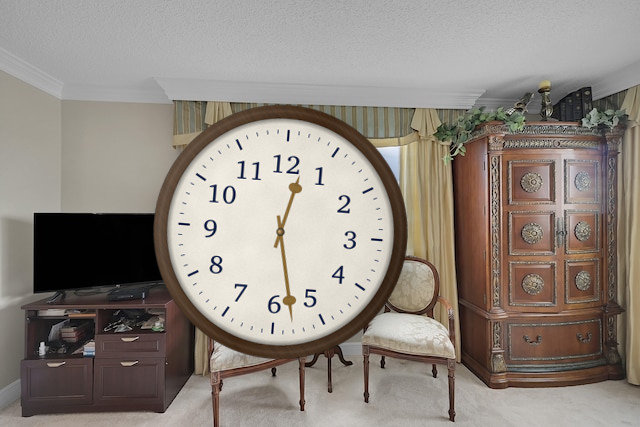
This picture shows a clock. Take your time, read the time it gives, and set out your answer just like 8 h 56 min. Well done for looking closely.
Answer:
12 h 28 min
